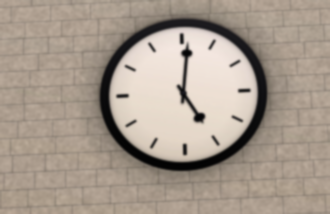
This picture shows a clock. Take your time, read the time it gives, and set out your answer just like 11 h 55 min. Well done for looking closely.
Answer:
5 h 01 min
